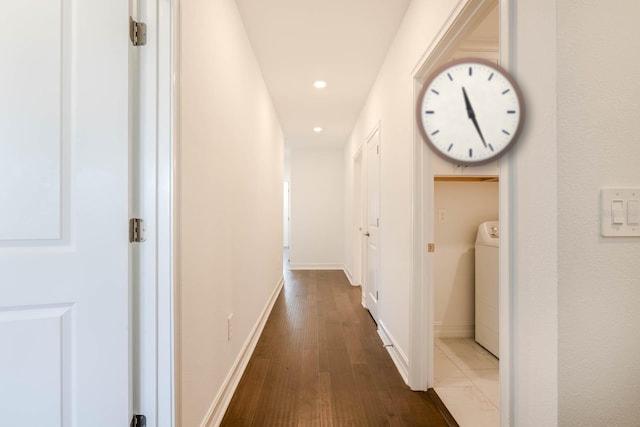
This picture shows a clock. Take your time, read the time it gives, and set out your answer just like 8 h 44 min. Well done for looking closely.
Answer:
11 h 26 min
